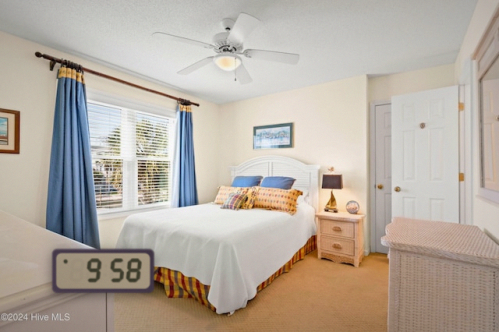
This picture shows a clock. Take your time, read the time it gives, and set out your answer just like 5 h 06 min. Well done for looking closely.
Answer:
9 h 58 min
